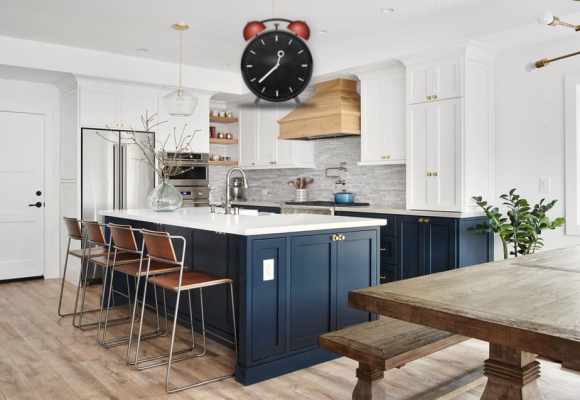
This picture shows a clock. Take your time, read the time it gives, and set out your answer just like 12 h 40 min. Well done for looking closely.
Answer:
12 h 38 min
